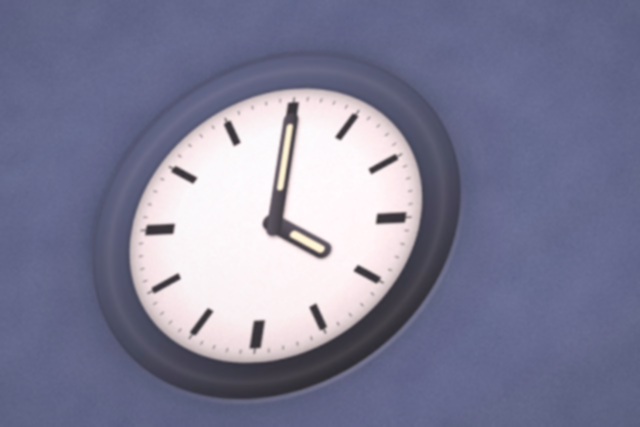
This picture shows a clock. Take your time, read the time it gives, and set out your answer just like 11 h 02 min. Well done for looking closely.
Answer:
4 h 00 min
